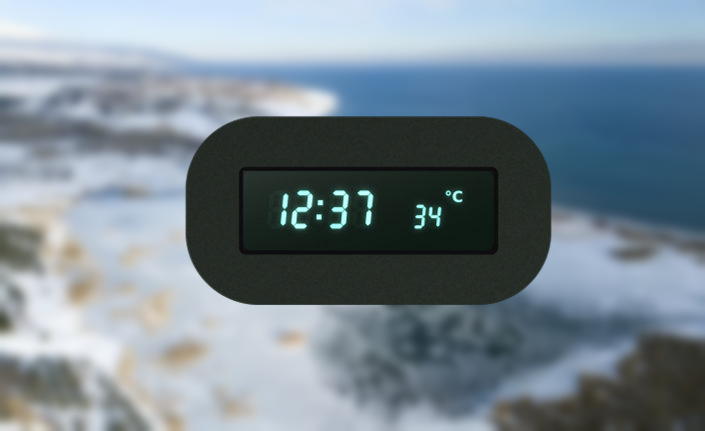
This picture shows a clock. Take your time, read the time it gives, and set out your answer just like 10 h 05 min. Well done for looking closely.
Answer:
12 h 37 min
